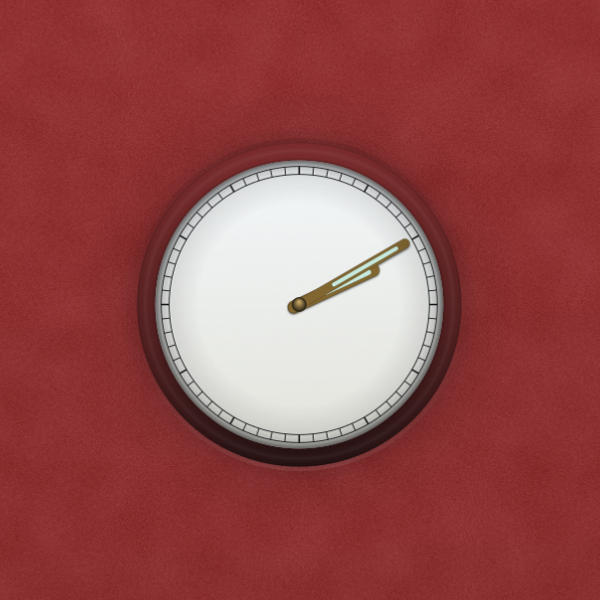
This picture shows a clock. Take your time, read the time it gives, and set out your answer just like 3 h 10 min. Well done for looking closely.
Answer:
2 h 10 min
